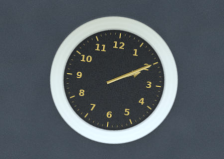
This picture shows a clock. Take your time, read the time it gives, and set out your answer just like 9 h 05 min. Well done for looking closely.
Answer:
2 h 10 min
